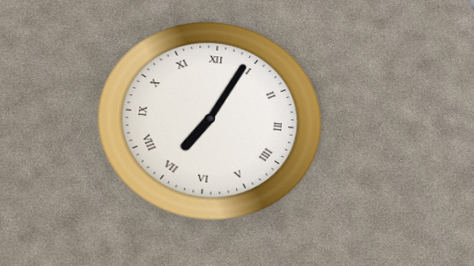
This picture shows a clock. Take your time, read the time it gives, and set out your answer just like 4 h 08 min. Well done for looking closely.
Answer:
7 h 04 min
